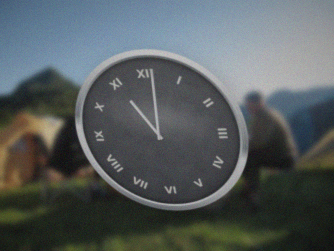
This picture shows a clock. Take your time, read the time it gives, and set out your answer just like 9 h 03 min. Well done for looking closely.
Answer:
11 h 01 min
